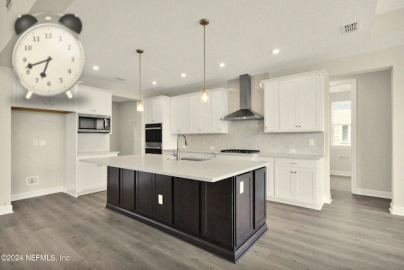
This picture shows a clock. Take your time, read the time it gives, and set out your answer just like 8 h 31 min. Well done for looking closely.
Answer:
6 h 42 min
